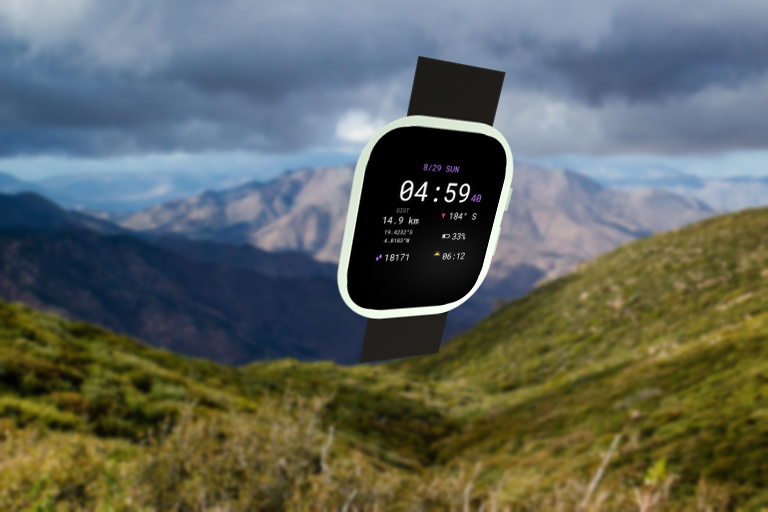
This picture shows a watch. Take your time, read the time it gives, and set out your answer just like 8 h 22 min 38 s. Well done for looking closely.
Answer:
4 h 59 min 40 s
